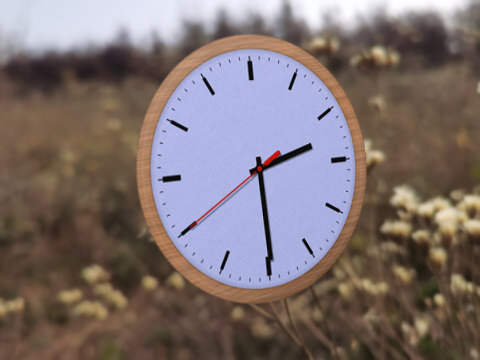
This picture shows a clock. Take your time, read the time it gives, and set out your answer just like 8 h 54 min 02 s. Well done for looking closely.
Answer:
2 h 29 min 40 s
